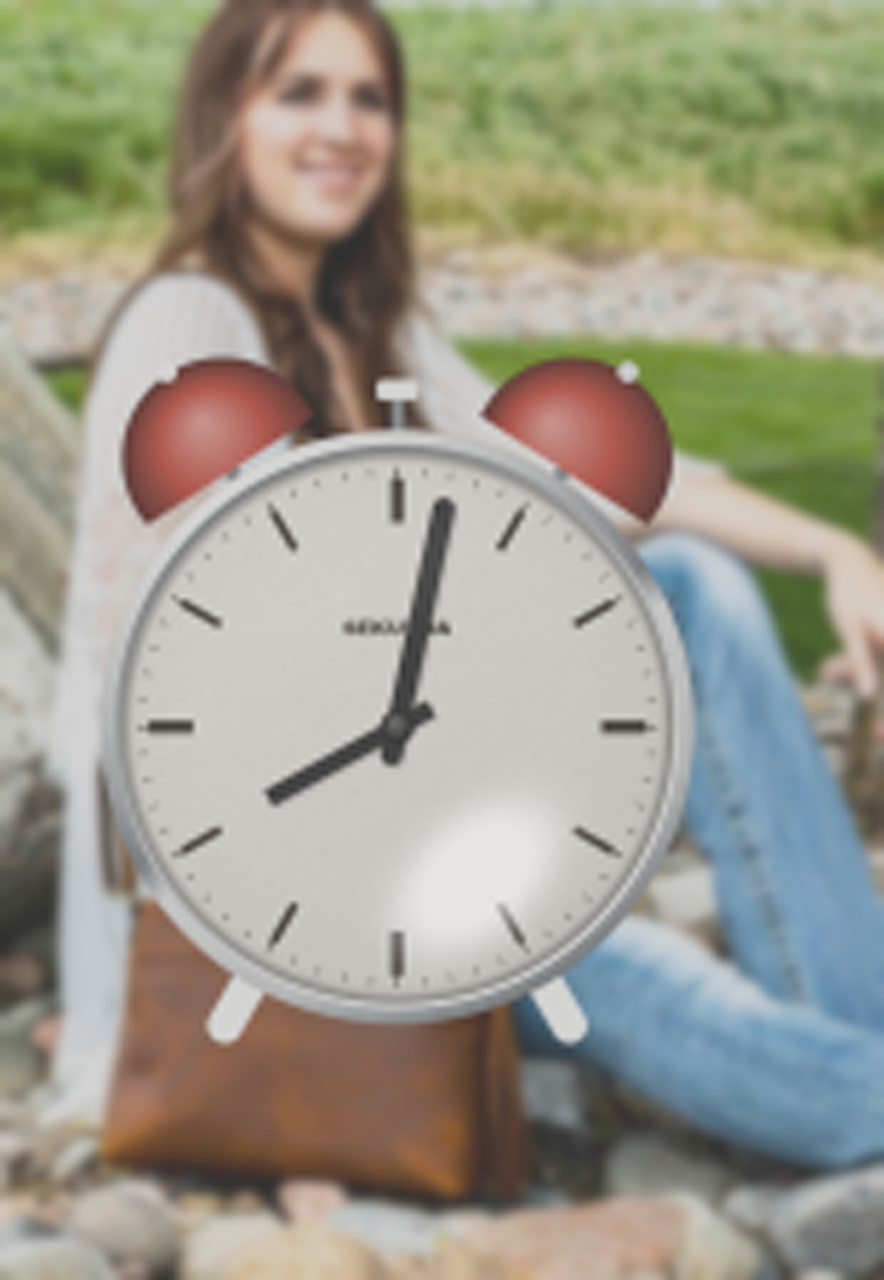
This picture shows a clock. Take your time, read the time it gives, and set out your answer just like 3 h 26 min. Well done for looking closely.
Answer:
8 h 02 min
